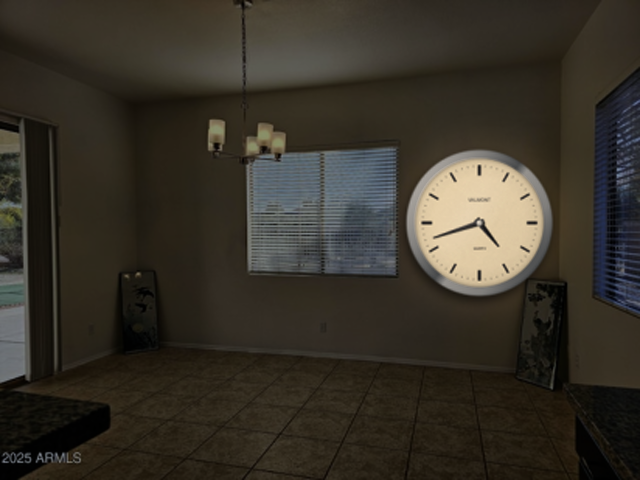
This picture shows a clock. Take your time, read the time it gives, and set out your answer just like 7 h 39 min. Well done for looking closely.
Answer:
4 h 42 min
